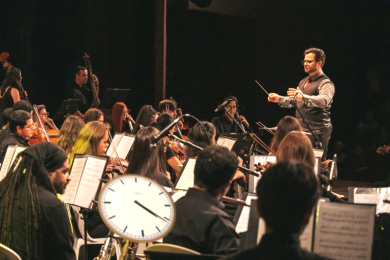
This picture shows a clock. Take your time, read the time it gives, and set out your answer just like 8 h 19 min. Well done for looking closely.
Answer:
4 h 21 min
